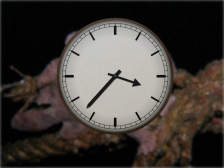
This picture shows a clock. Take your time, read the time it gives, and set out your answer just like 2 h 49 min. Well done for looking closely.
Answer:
3 h 37 min
